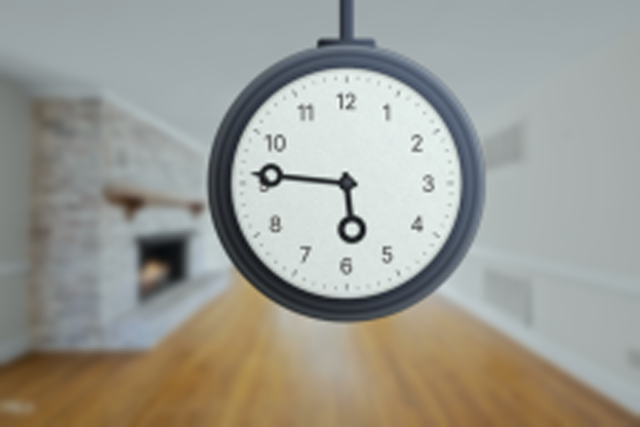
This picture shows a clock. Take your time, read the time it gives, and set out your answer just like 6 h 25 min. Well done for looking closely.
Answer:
5 h 46 min
